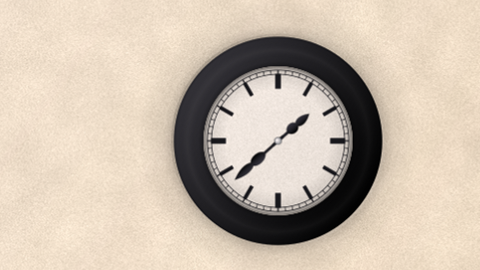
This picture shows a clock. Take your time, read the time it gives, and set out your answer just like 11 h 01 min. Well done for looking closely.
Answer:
1 h 38 min
